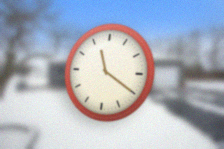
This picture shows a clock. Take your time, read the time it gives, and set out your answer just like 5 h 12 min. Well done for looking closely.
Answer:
11 h 20 min
